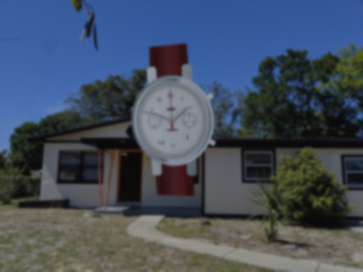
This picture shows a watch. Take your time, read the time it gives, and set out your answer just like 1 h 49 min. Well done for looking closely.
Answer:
1 h 48 min
